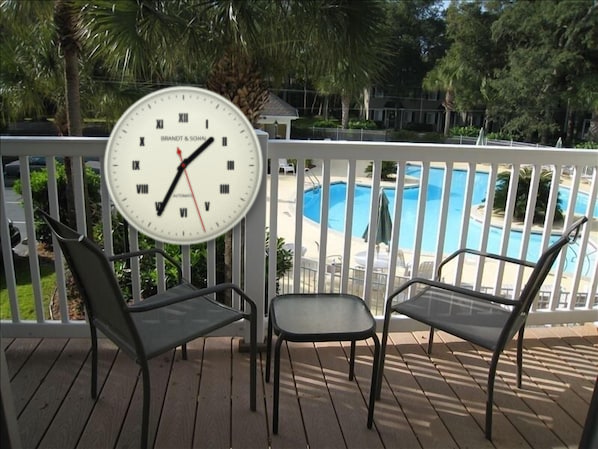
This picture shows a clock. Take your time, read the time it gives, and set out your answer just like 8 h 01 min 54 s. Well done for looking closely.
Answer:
1 h 34 min 27 s
